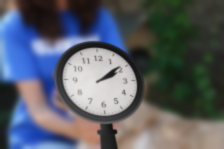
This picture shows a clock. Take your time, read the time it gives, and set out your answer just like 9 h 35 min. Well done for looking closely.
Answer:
2 h 09 min
